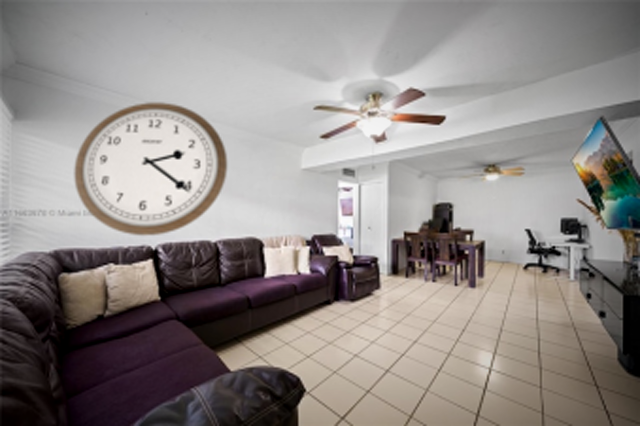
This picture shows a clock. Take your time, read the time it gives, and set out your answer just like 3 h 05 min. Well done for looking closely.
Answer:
2 h 21 min
